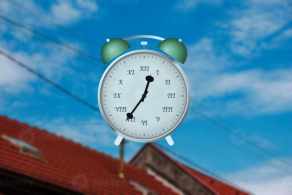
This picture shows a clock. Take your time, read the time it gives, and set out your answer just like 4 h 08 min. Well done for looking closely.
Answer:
12 h 36 min
